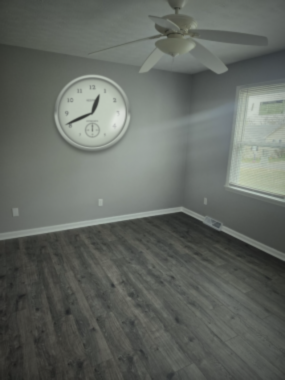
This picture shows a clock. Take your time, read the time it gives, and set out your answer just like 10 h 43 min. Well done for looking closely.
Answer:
12 h 41 min
